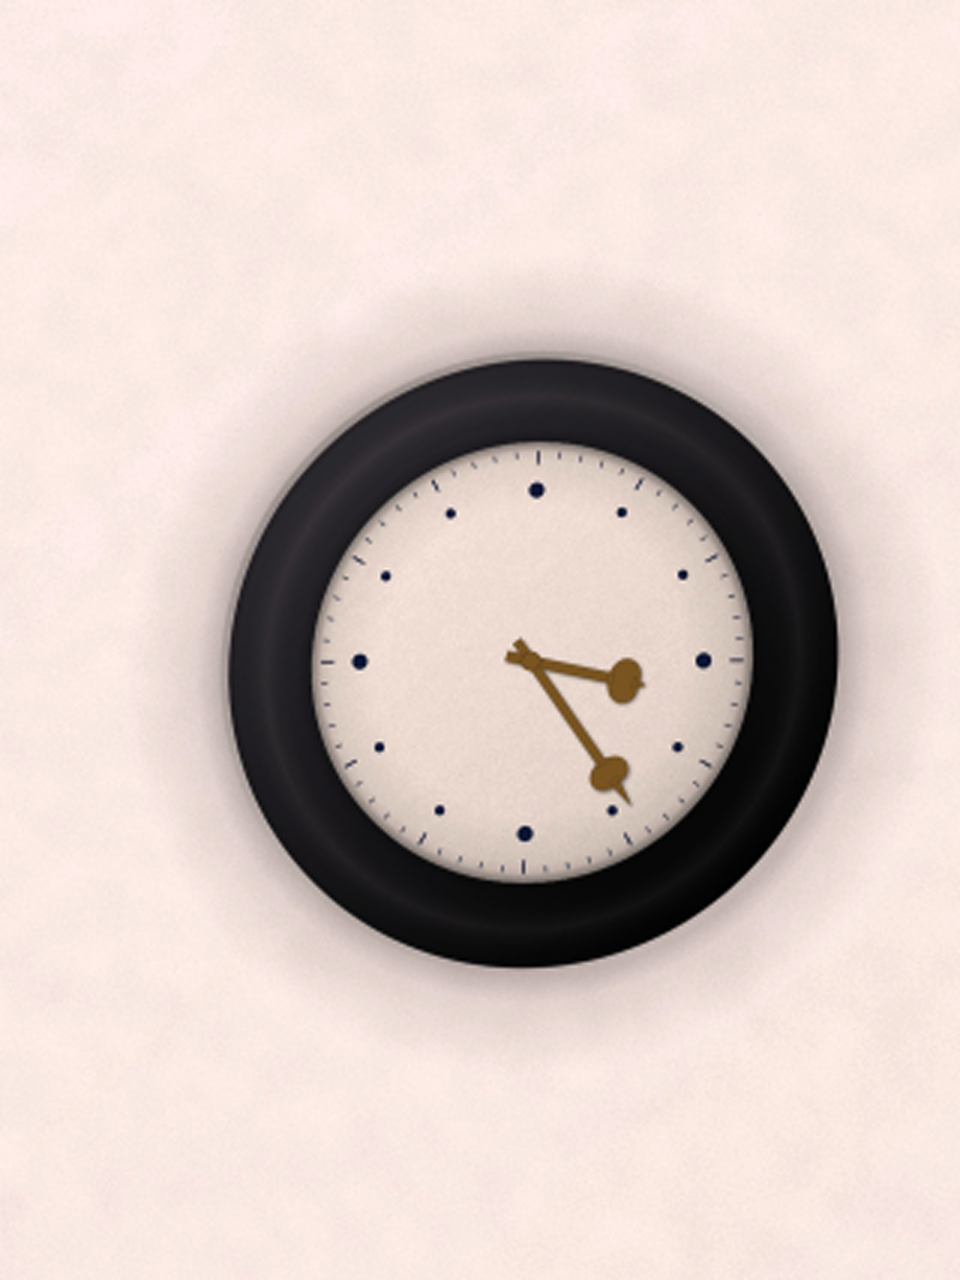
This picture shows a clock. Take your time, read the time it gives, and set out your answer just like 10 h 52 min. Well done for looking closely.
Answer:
3 h 24 min
